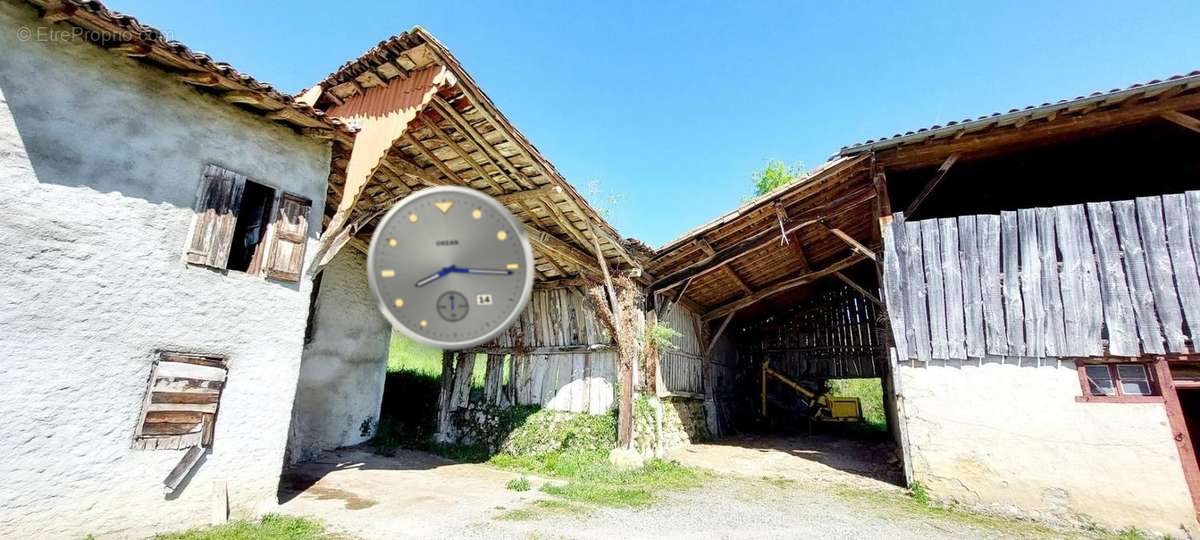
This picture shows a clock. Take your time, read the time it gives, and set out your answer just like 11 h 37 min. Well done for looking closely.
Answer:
8 h 16 min
